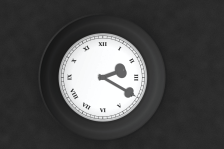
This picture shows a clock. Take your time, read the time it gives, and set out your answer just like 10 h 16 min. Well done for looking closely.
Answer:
2 h 20 min
